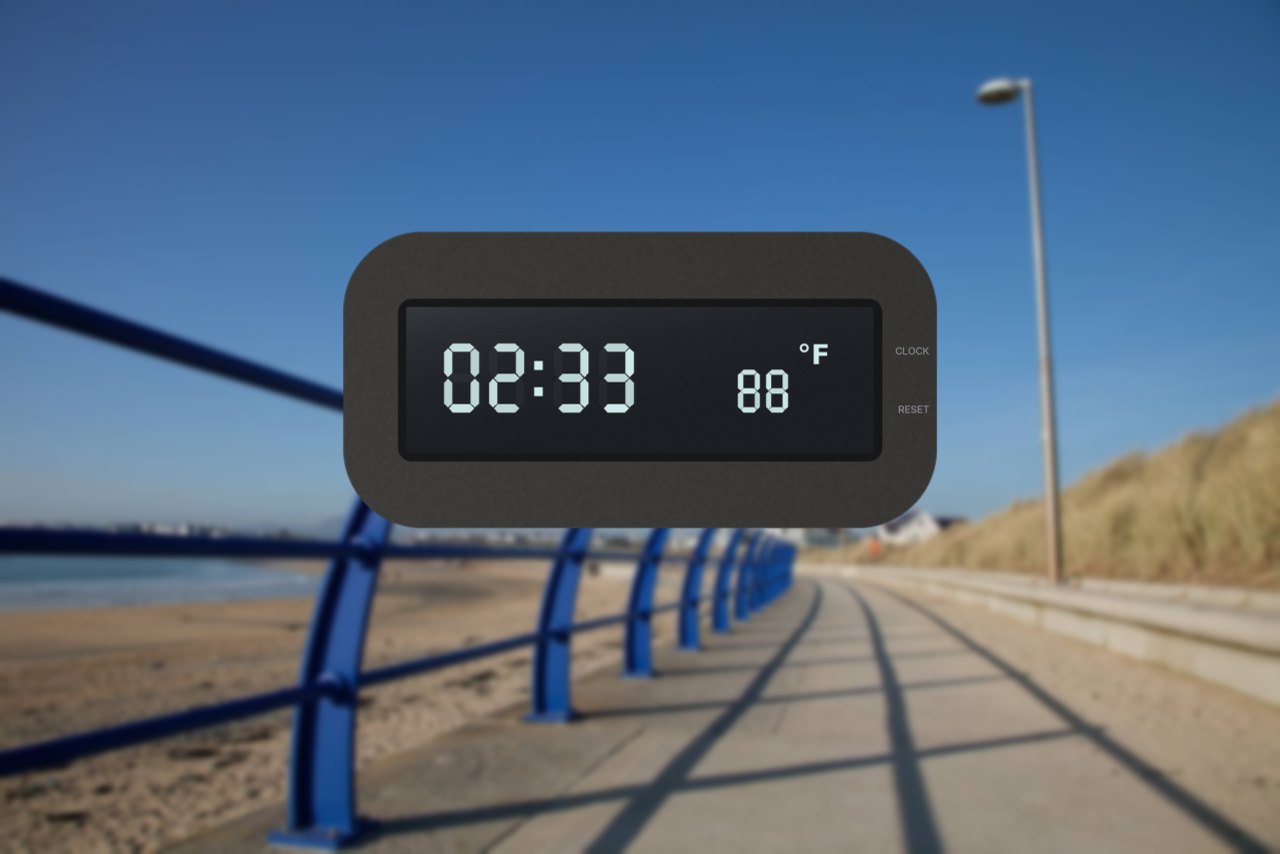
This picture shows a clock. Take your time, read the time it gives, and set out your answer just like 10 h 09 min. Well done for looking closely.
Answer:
2 h 33 min
